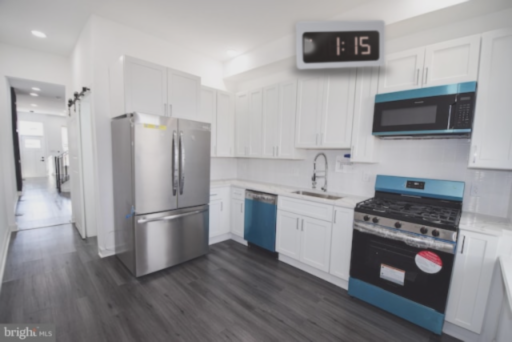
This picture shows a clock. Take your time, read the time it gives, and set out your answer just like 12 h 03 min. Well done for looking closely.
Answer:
1 h 15 min
